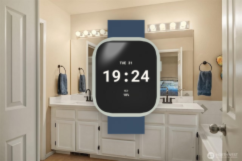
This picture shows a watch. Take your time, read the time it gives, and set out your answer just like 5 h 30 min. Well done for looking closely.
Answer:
19 h 24 min
